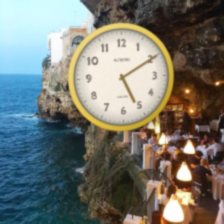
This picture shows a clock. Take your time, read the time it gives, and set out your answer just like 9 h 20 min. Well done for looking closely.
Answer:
5 h 10 min
